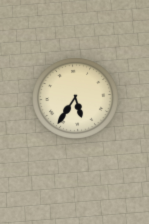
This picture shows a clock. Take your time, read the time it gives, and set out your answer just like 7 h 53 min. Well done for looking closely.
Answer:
5 h 36 min
